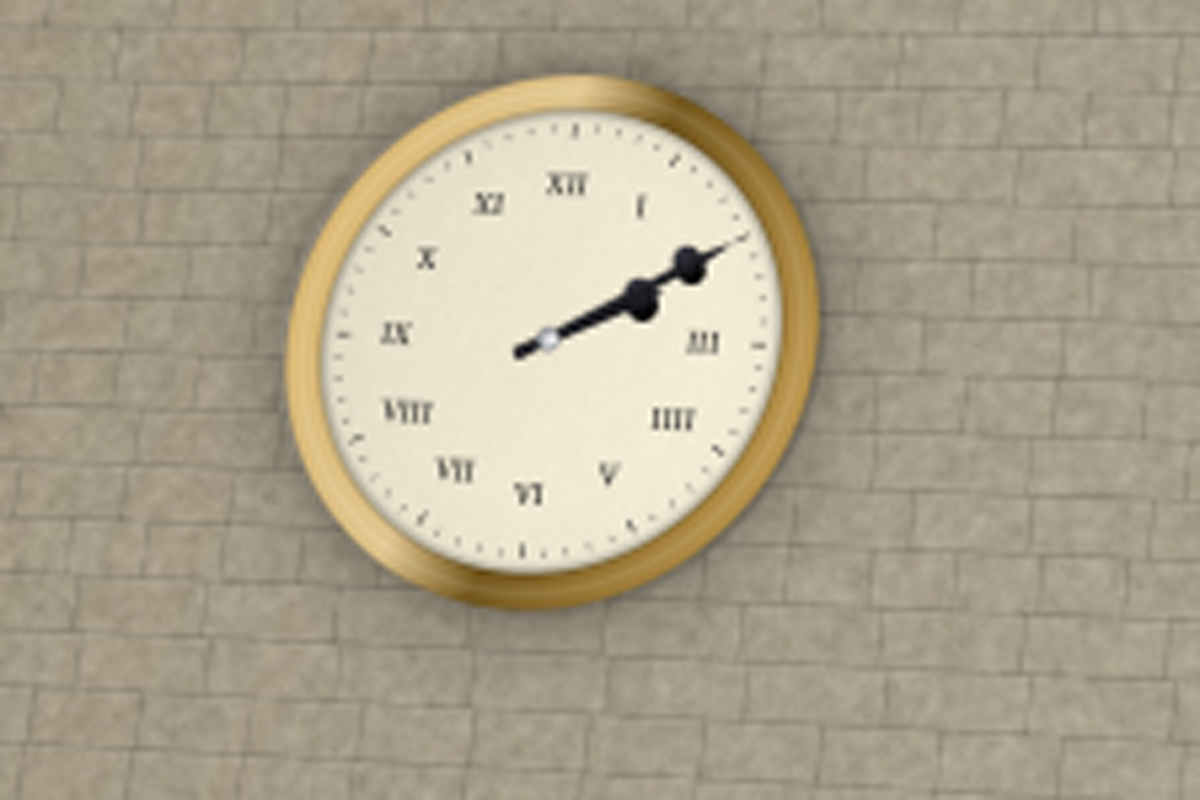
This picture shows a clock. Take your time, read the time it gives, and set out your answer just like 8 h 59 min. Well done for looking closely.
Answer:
2 h 10 min
